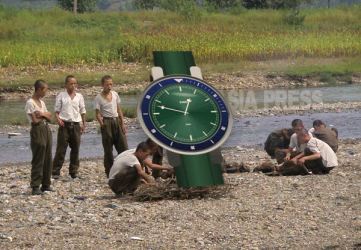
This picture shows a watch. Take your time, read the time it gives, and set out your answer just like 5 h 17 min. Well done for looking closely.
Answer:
12 h 48 min
